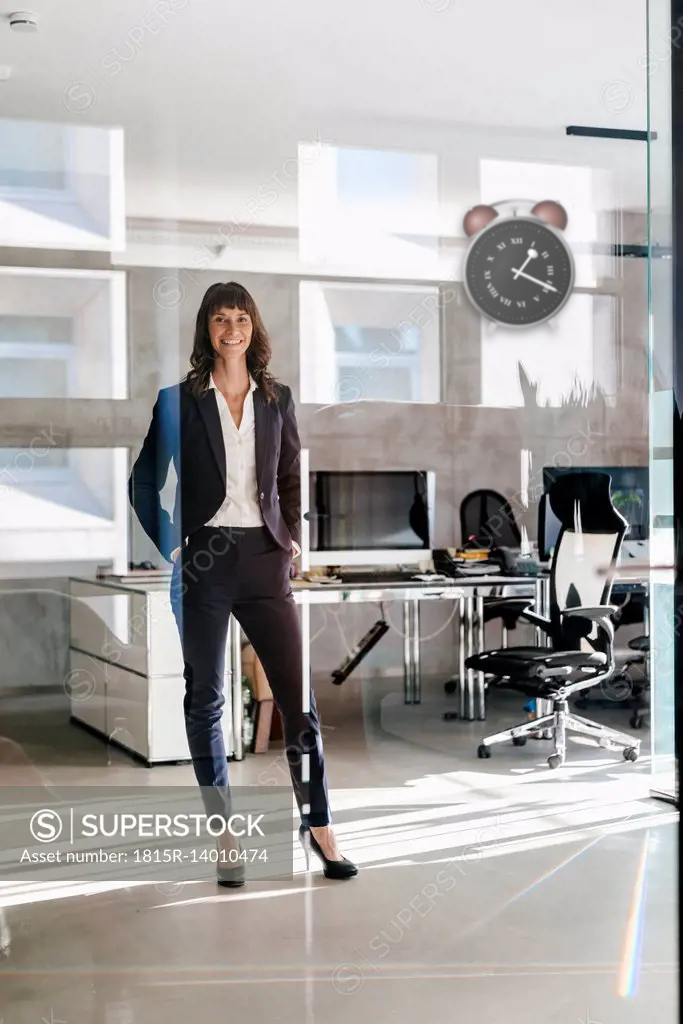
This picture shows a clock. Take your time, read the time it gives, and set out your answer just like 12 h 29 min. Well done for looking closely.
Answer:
1 h 20 min
